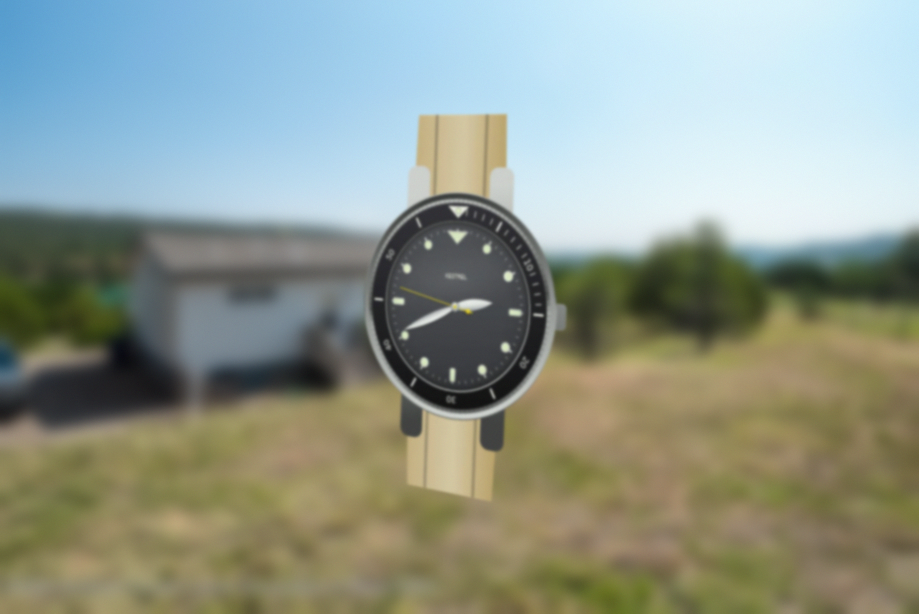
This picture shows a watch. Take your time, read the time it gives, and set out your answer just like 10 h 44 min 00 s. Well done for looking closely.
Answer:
2 h 40 min 47 s
